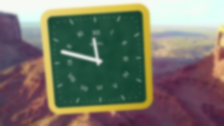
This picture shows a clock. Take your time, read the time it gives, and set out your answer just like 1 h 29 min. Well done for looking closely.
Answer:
11 h 48 min
